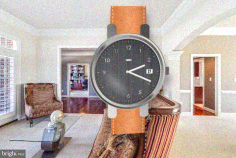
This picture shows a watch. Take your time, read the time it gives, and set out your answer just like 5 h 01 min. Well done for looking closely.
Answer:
2 h 19 min
